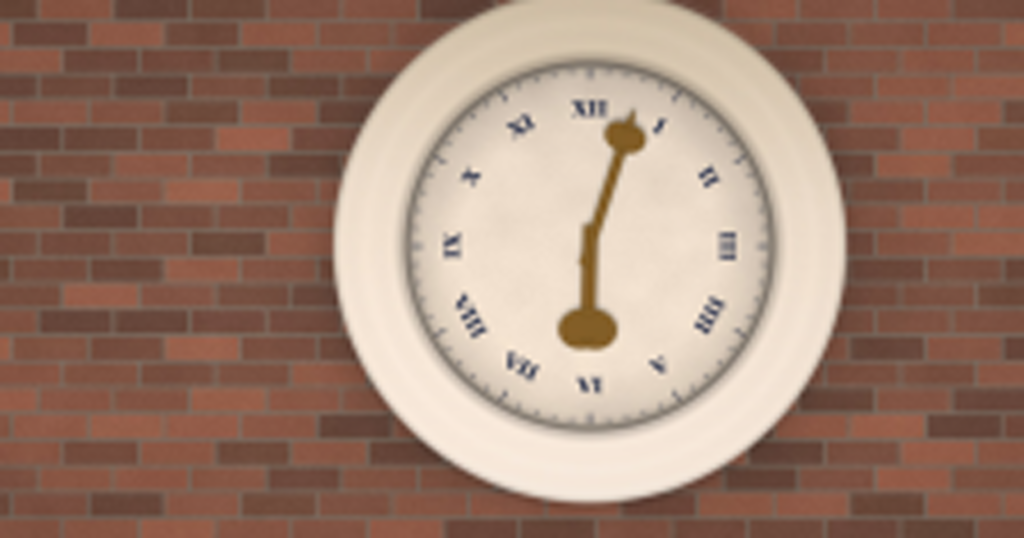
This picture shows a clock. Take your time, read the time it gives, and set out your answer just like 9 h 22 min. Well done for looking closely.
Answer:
6 h 03 min
